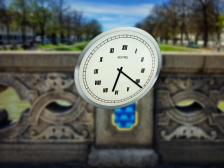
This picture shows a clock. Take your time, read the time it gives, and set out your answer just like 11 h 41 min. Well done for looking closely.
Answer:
6 h 21 min
